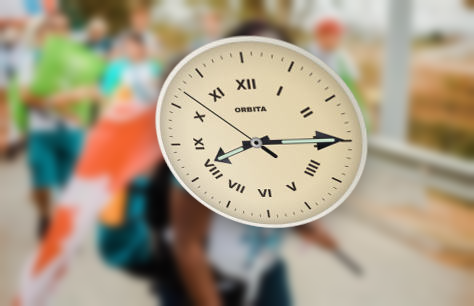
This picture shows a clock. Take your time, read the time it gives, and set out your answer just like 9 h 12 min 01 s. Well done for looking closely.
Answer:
8 h 14 min 52 s
